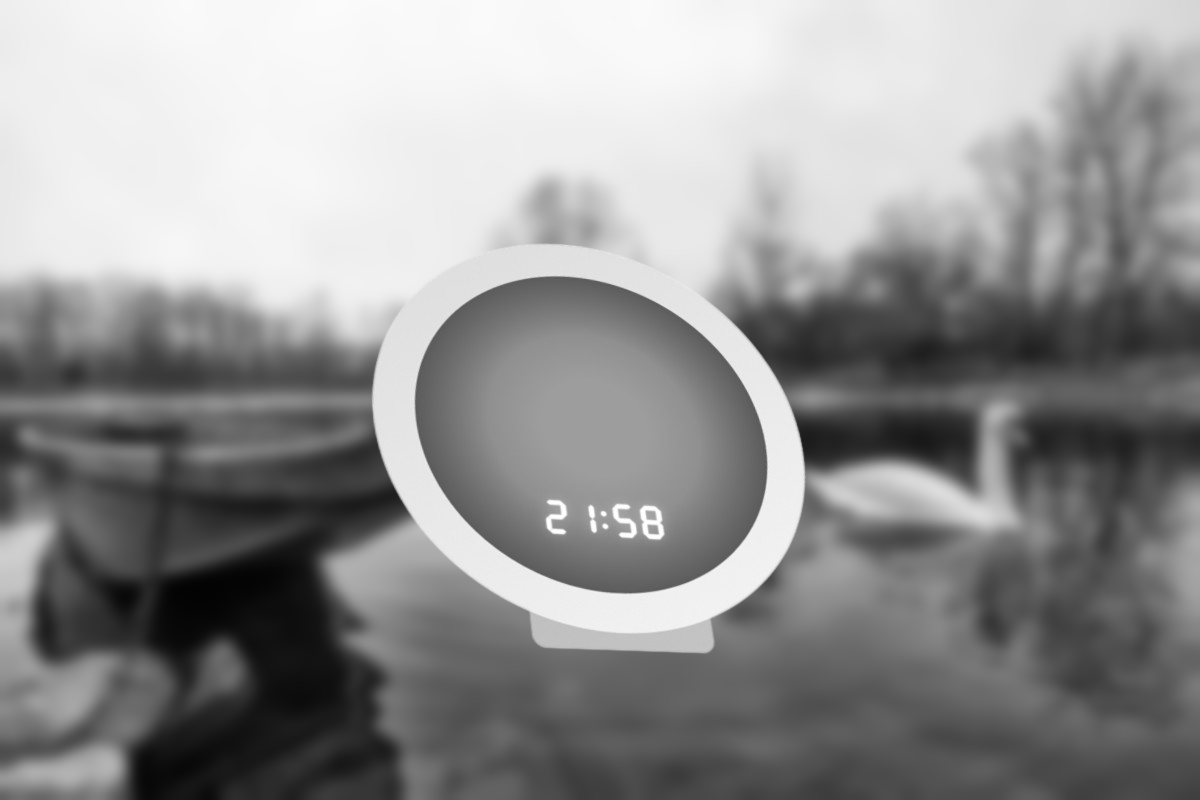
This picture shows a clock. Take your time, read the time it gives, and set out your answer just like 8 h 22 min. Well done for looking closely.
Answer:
21 h 58 min
